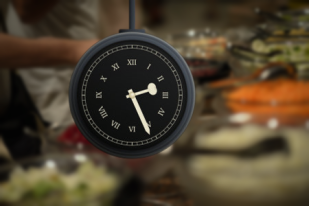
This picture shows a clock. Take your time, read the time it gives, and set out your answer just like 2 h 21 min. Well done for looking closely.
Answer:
2 h 26 min
